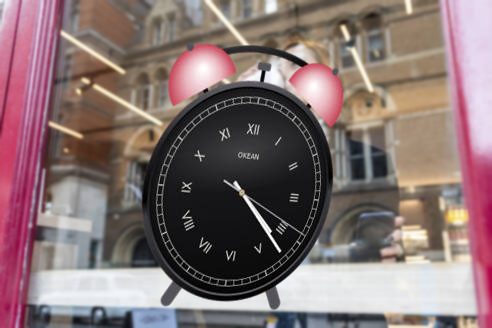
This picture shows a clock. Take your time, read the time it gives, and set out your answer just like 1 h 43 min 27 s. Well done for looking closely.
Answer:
4 h 22 min 19 s
